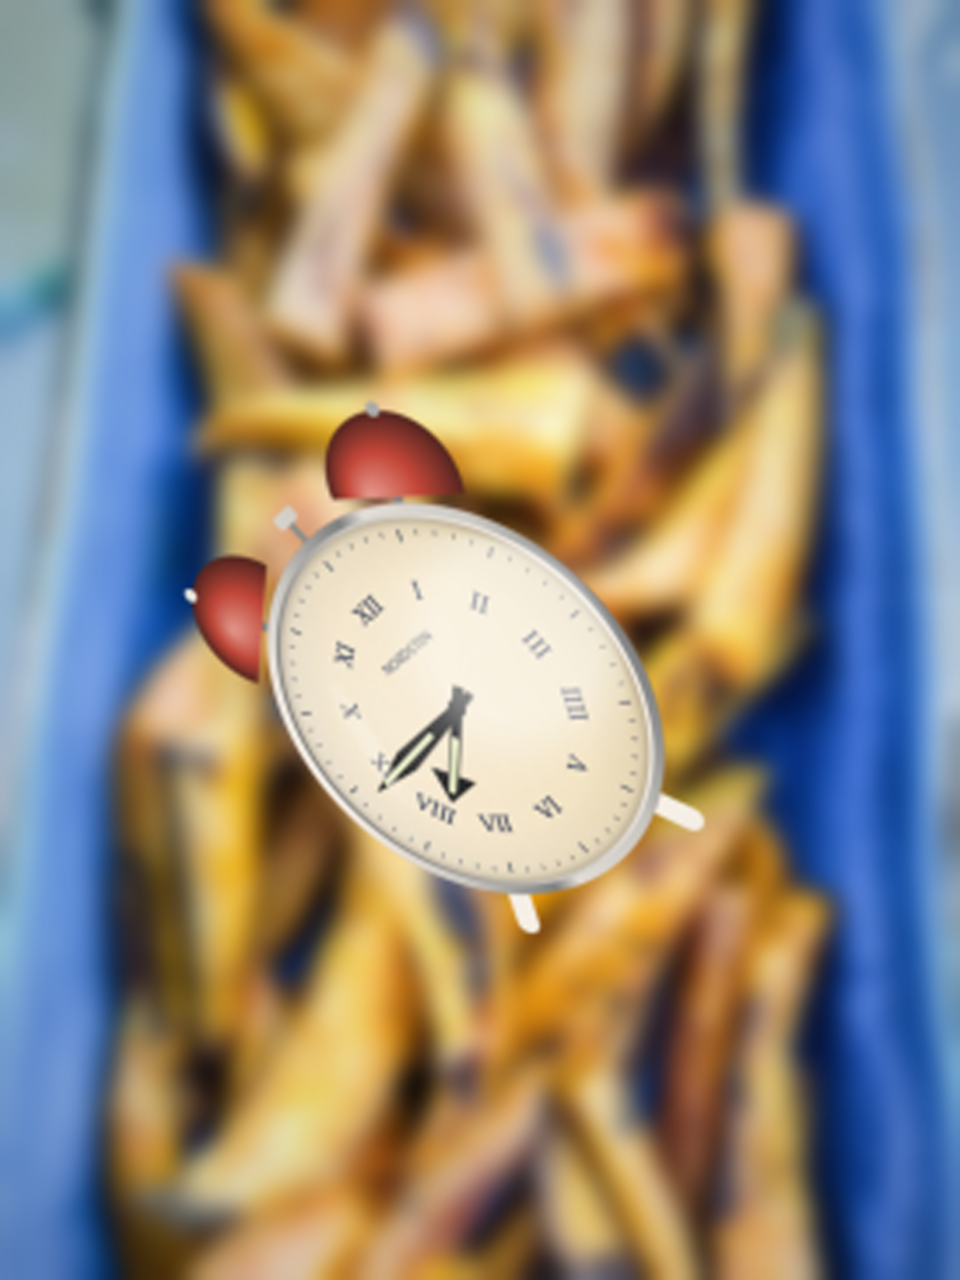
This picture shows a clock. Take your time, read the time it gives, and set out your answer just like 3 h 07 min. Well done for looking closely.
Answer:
7 h 44 min
